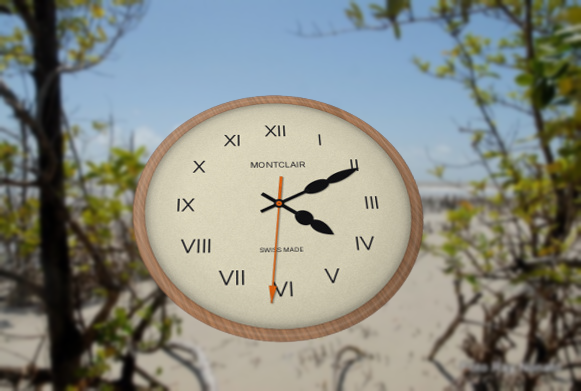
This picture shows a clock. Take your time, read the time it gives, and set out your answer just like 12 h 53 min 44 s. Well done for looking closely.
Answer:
4 h 10 min 31 s
